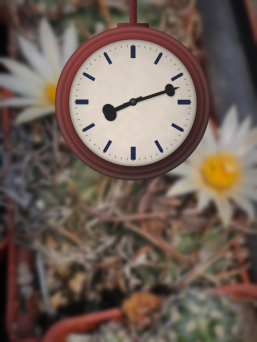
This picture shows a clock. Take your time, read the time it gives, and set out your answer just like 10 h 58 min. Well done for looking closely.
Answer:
8 h 12 min
